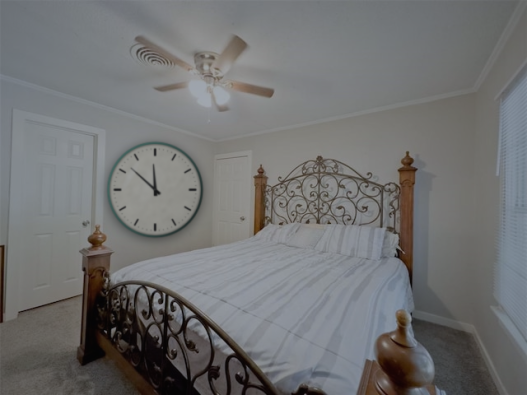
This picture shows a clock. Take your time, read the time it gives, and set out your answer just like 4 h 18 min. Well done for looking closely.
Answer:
11 h 52 min
